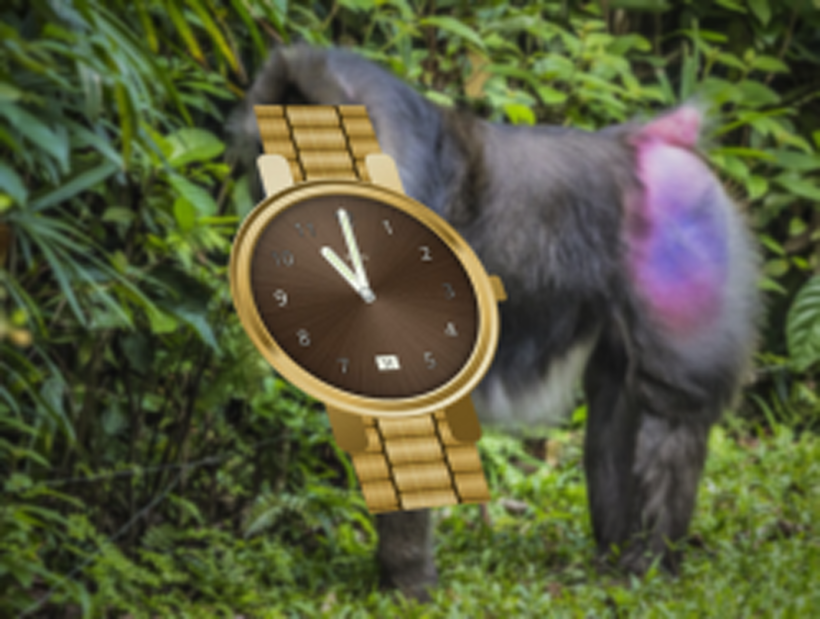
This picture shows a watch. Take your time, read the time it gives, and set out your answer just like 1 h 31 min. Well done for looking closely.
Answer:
11 h 00 min
